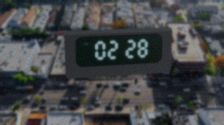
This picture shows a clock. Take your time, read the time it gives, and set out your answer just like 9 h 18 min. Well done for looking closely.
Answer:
2 h 28 min
